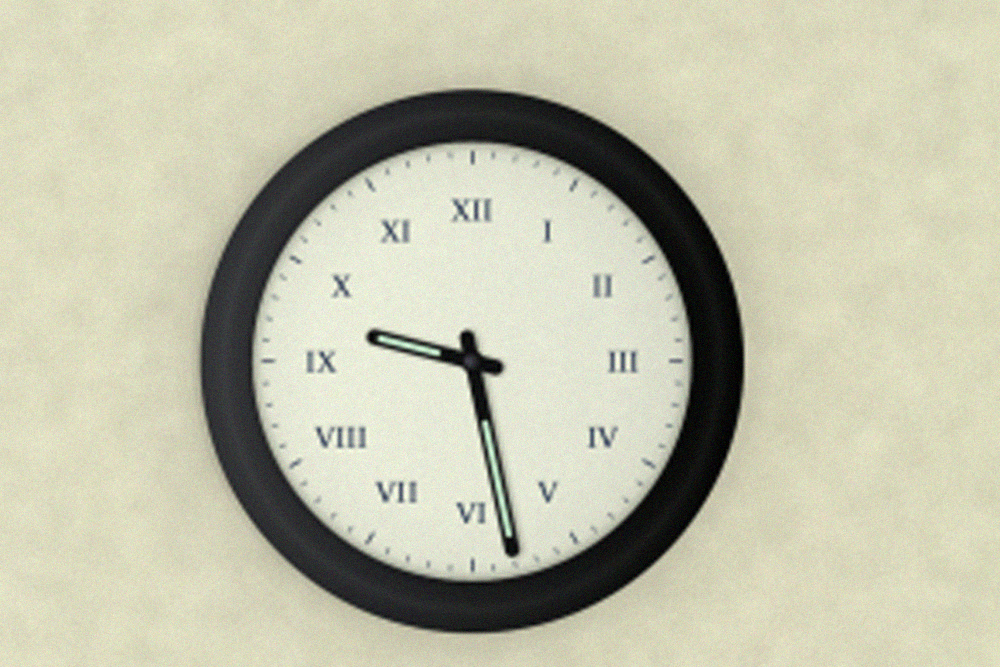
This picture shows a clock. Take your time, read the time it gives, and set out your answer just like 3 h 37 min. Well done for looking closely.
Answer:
9 h 28 min
